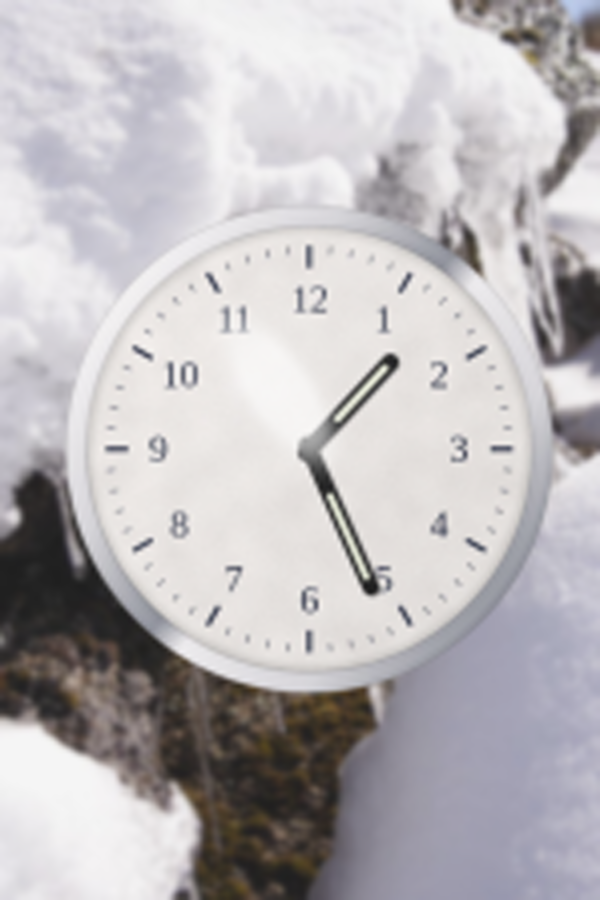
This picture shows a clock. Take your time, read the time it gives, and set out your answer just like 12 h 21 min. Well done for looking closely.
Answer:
1 h 26 min
